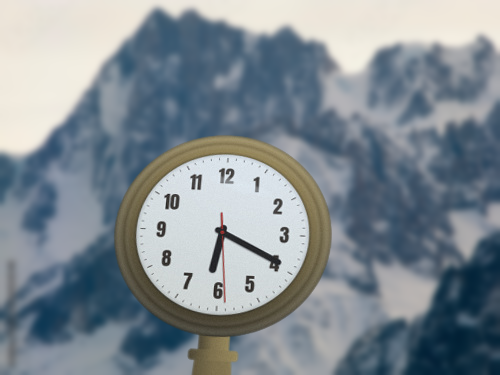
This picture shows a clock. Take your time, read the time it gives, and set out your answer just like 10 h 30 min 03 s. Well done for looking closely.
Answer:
6 h 19 min 29 s
